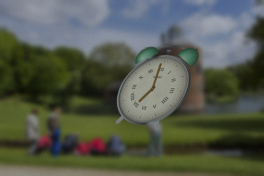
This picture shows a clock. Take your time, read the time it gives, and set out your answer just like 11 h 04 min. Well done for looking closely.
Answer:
6 h 59 min
